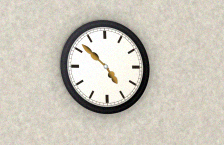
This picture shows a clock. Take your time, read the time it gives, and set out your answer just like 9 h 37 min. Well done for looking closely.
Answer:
4 h 52 min
